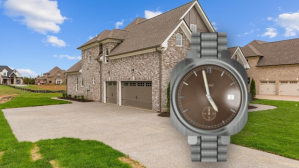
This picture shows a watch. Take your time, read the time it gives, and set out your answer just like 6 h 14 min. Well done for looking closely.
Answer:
4 h 58 min
